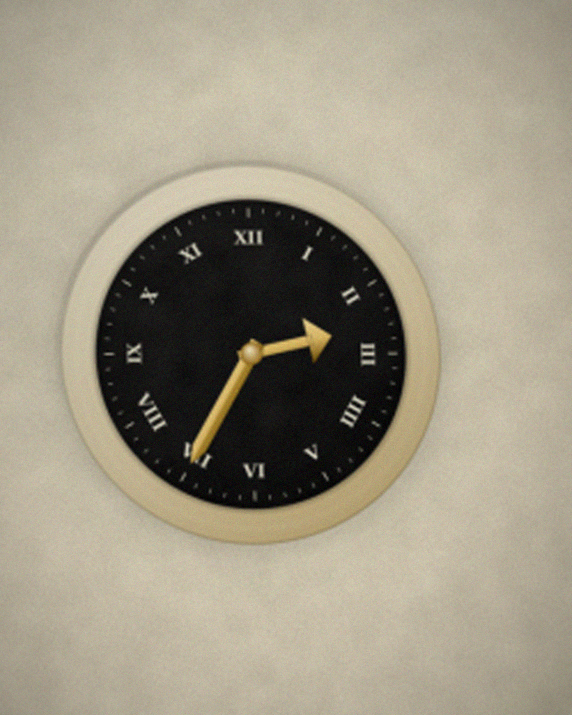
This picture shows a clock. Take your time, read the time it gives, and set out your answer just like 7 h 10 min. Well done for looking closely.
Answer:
2 h 35 min
